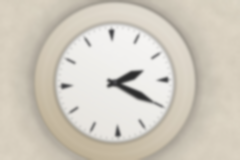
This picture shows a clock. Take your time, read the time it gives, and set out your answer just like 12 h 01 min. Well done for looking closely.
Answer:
2 h 20 min
